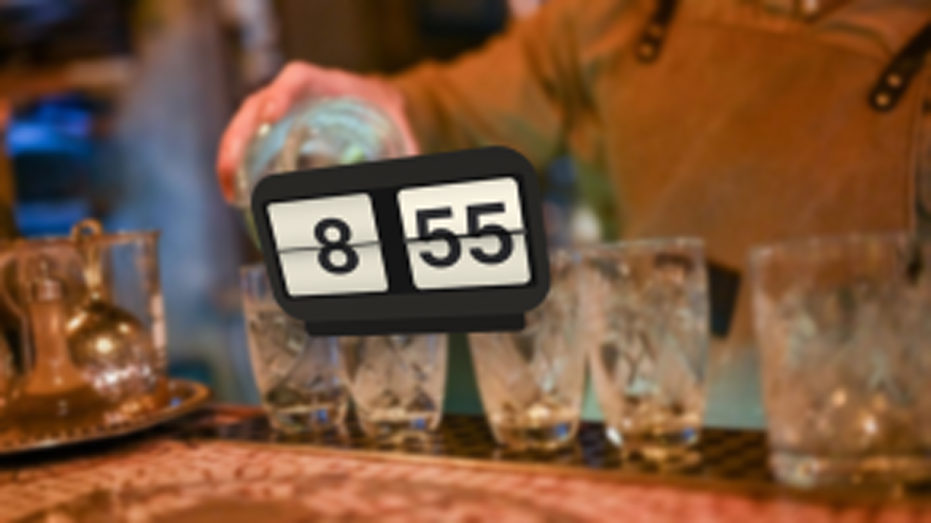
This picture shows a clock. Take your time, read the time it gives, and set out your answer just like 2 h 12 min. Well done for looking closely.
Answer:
8 h 55 min
